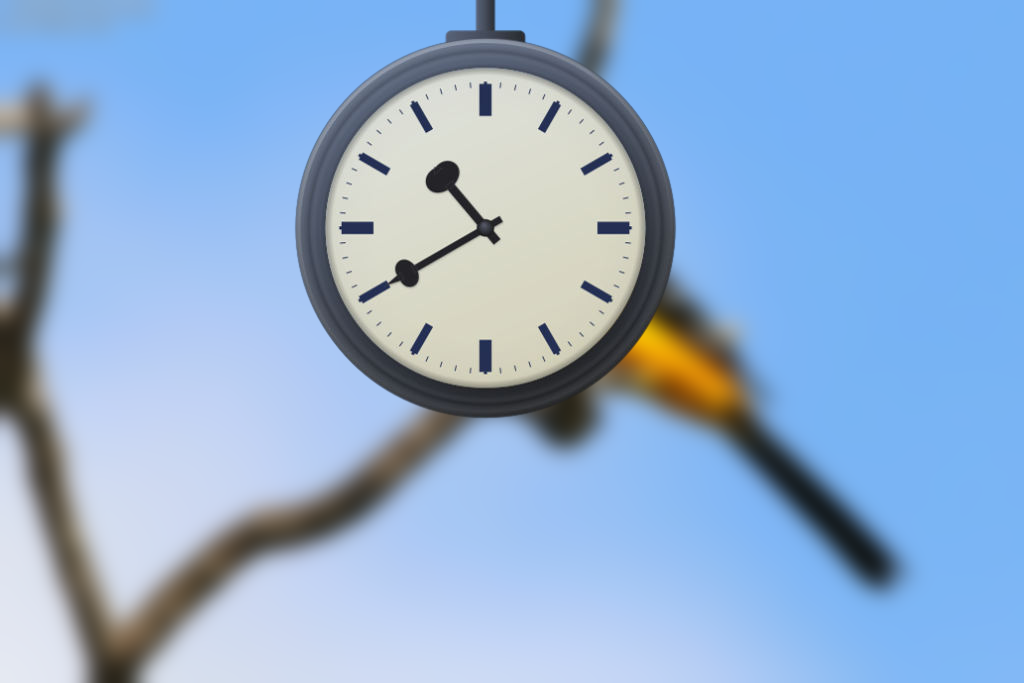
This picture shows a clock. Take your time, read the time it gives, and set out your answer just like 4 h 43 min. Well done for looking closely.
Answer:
10 h 40 min
